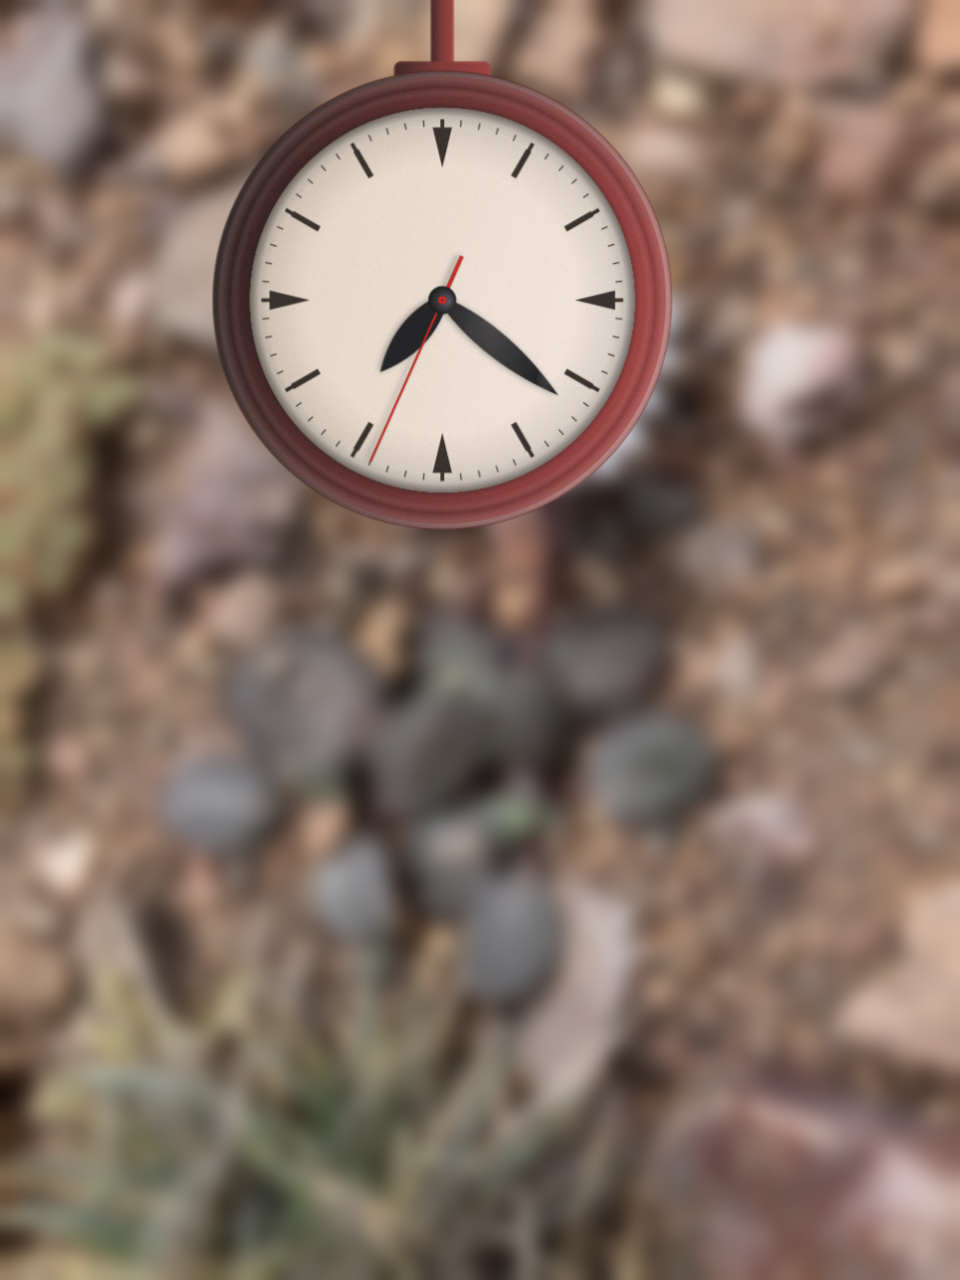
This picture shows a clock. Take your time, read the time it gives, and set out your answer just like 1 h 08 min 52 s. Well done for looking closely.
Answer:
7 h 21 min 34 s
